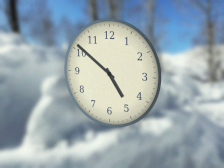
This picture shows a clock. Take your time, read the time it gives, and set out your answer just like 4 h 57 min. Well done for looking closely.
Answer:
4 h 51 min
